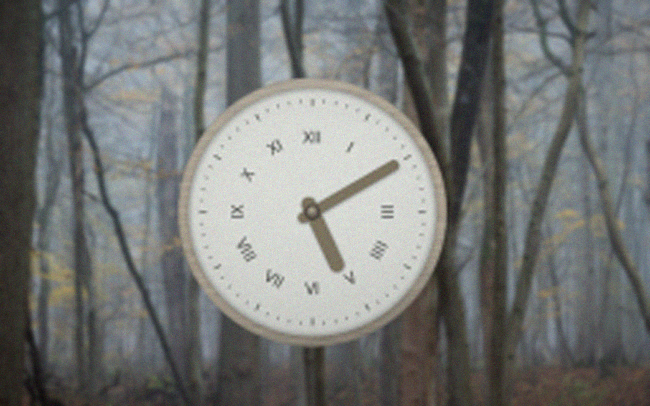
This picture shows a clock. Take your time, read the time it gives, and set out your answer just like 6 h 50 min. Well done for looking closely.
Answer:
5 h 10 min
